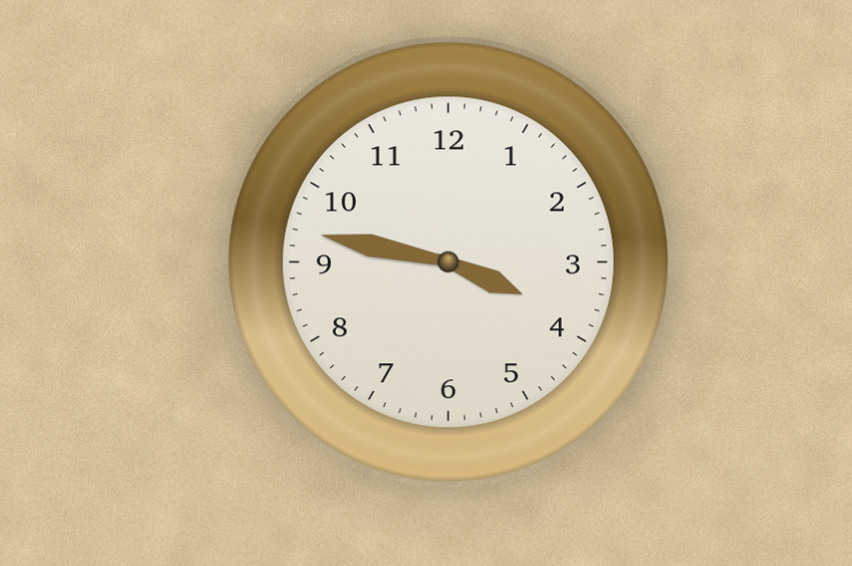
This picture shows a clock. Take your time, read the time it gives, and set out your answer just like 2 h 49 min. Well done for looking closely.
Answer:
3 h 47 min
